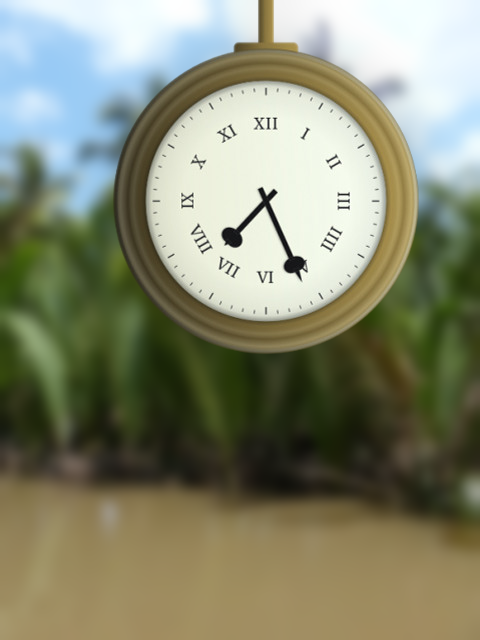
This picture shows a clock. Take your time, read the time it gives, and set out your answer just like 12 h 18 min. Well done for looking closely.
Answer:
7 h 26 min
